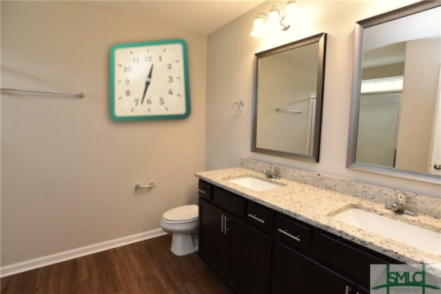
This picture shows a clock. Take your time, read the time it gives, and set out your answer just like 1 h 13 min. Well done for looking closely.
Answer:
12 h 33 min
